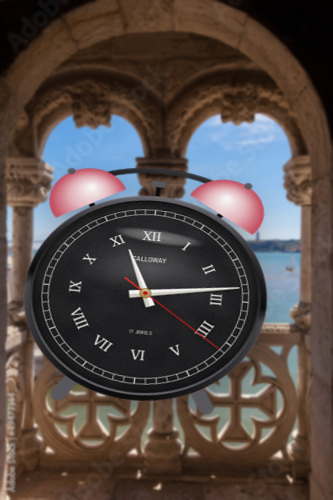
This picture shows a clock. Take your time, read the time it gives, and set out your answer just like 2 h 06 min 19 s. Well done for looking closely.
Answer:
11 h 13 min 21 s
